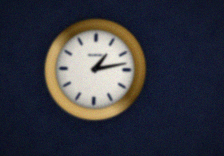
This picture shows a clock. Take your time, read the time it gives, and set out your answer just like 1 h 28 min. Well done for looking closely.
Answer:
1 h 13 min
